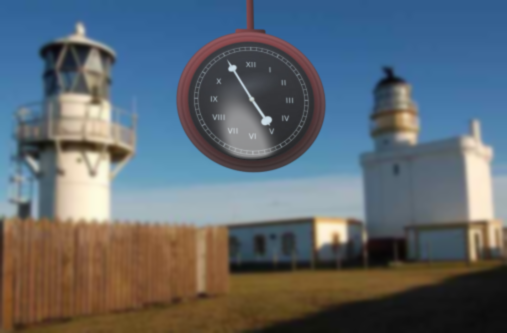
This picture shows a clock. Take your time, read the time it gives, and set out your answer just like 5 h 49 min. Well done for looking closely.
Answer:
4 h 55 min
